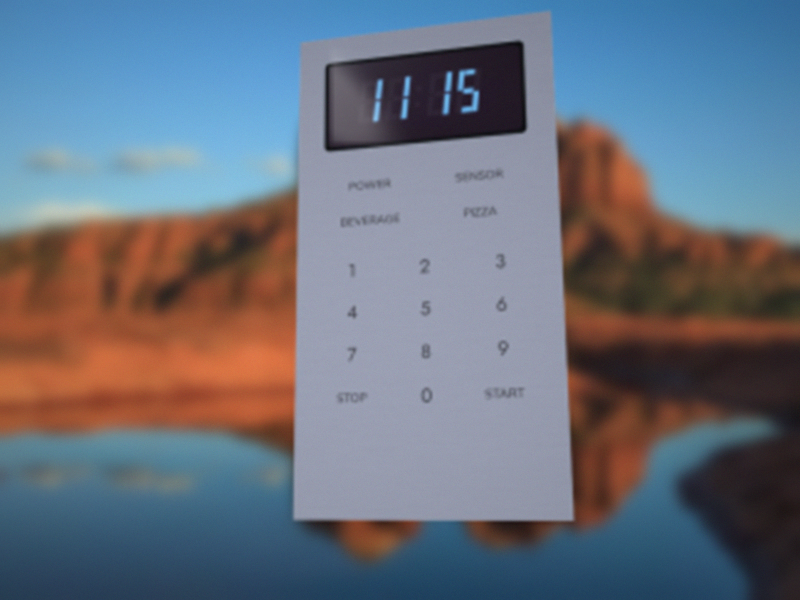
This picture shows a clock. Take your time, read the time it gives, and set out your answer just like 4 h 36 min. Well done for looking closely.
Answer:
11 h 15 min
